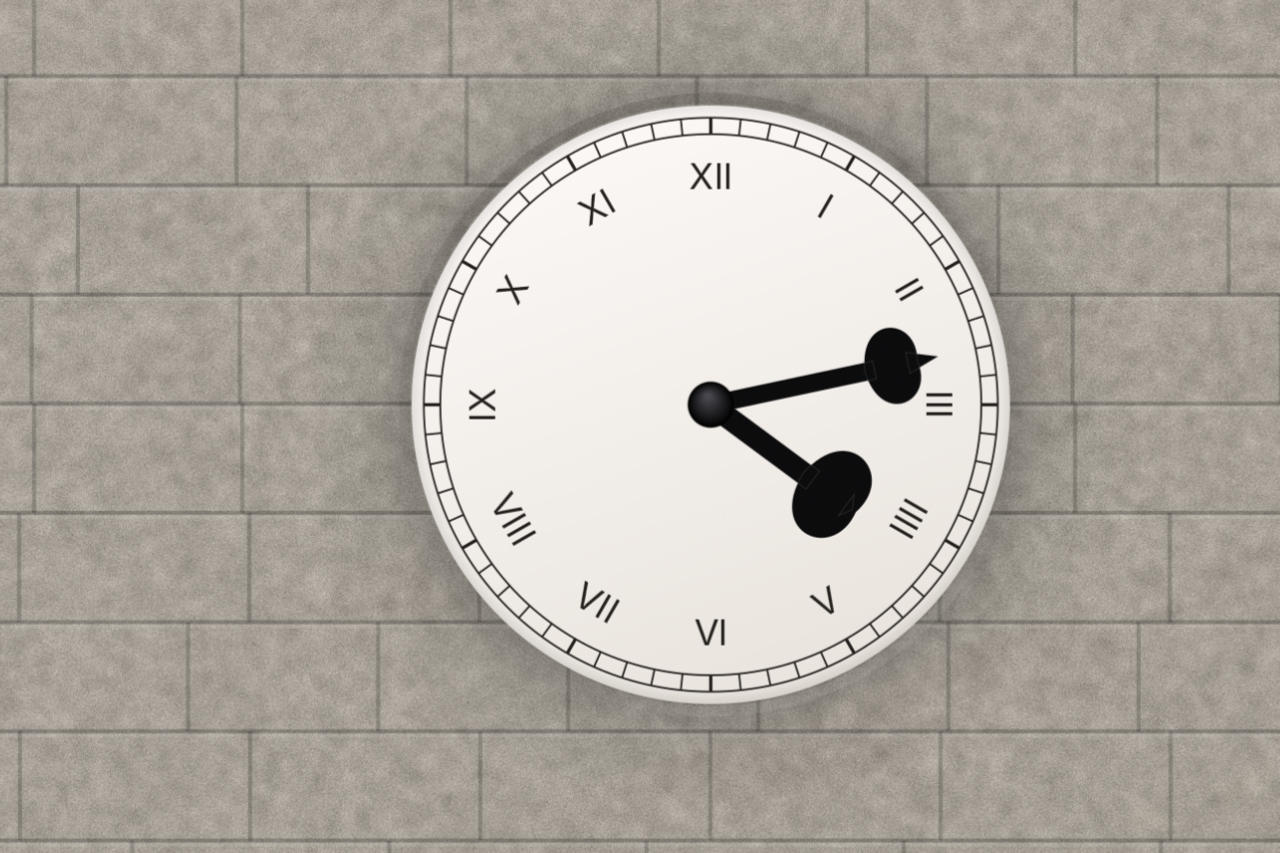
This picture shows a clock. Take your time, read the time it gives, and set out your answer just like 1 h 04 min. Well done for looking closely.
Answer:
4 h 13 min
